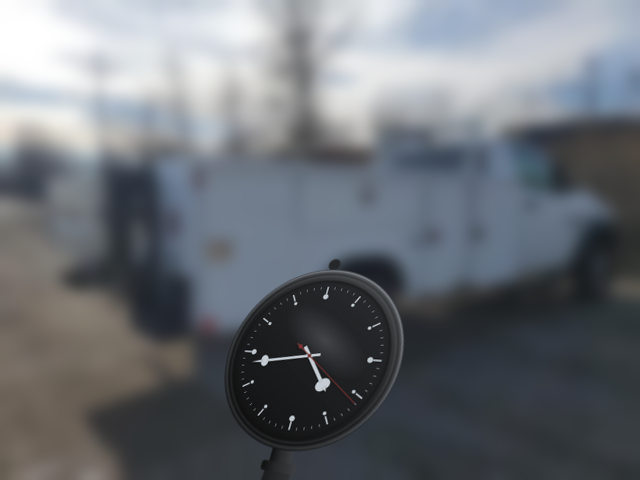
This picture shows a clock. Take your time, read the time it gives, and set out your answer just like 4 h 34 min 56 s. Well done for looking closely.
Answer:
4 h 43 min 21 s
